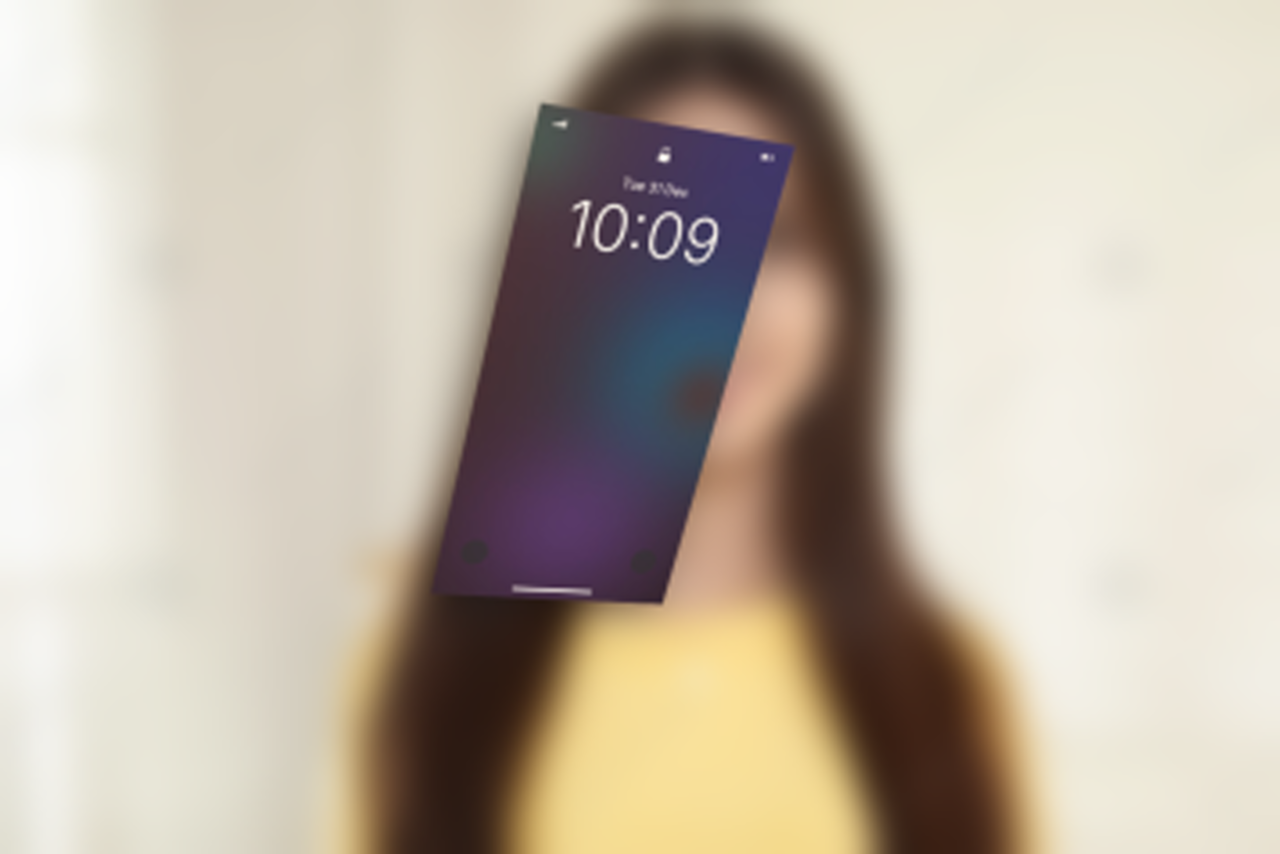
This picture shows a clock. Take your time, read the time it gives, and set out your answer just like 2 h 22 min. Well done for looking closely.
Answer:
10 h 09 min
